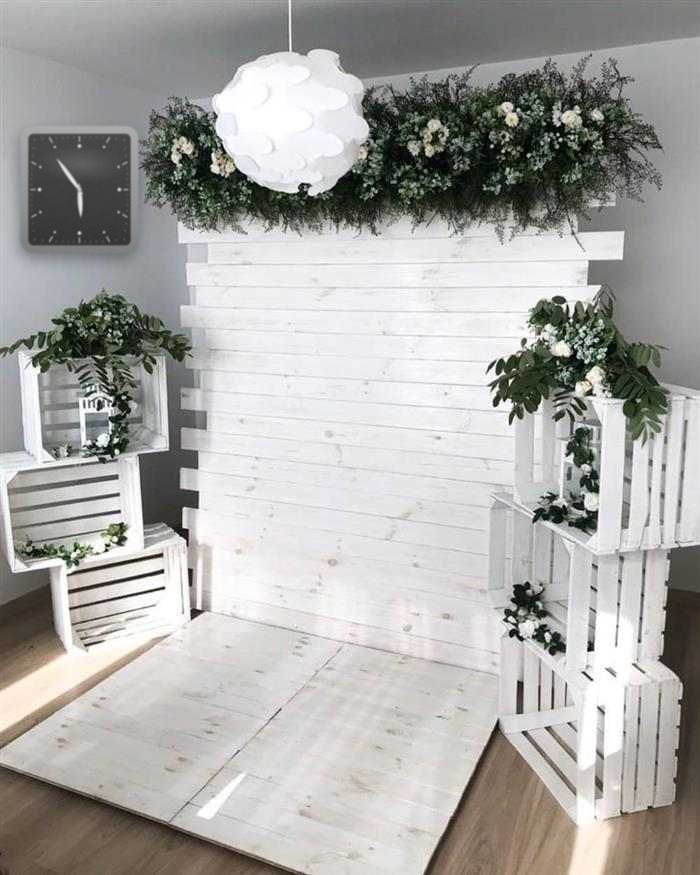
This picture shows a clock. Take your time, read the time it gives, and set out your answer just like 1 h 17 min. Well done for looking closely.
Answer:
5 h 54 min
